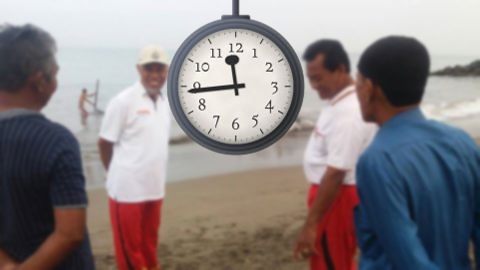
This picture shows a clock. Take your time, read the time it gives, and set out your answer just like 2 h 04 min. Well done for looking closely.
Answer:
11 h 44 min
